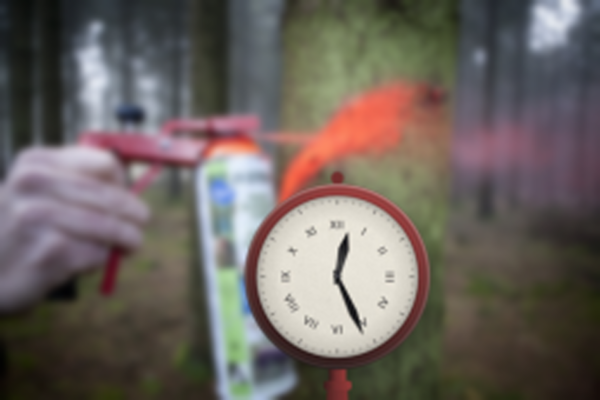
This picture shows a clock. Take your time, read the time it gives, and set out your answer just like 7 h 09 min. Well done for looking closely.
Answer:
12 h 26 min
